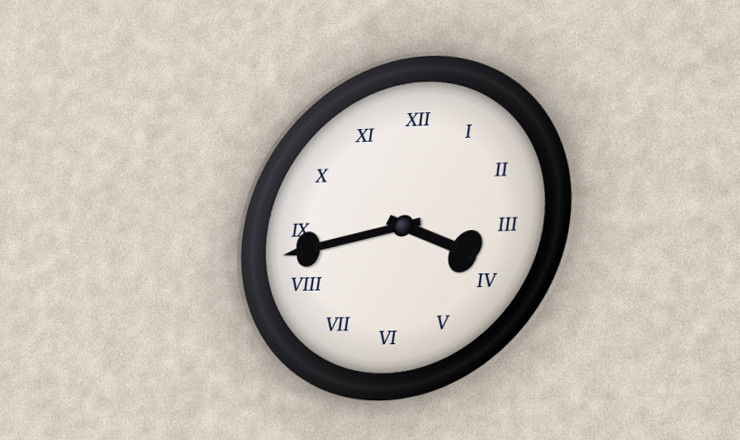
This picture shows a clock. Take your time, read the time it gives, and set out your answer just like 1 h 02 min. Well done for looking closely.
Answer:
3 h 43 min
